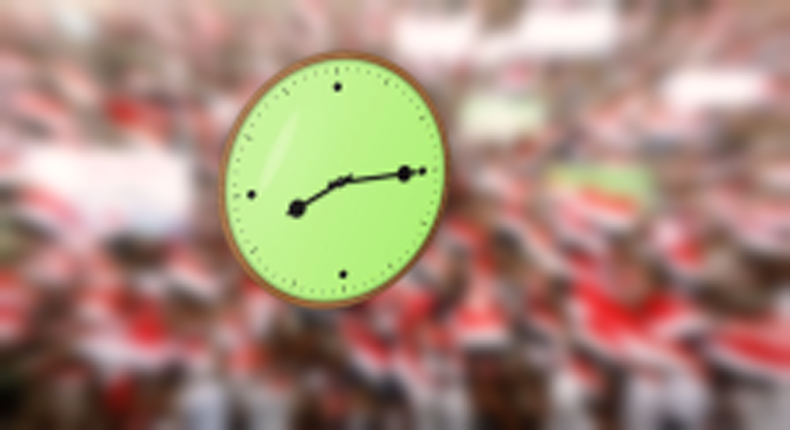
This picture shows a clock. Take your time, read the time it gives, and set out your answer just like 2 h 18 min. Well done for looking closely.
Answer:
8 h 15 min
